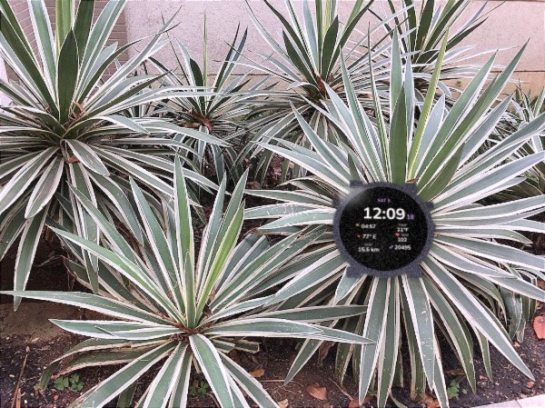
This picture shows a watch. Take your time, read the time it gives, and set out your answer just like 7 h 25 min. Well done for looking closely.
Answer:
12 h 09 min
